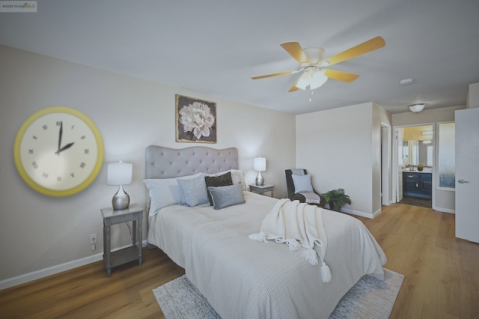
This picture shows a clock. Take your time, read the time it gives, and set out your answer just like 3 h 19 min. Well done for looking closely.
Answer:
2 h 01 min
